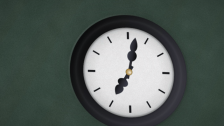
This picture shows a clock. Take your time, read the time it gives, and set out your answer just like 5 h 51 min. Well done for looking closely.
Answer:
7 h 02 min
